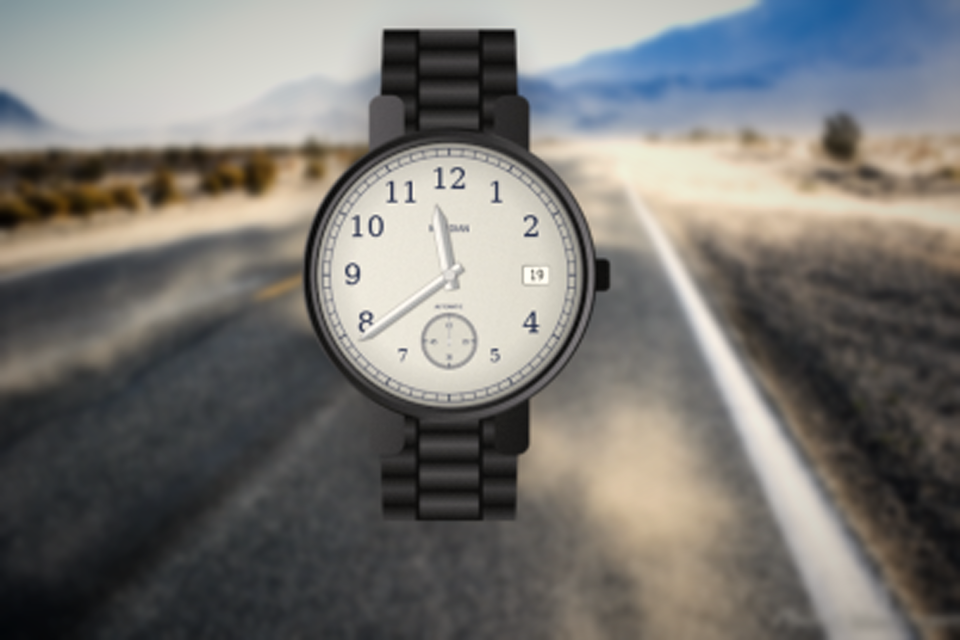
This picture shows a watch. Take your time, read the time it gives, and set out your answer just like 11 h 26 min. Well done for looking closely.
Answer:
11 h 39 min
